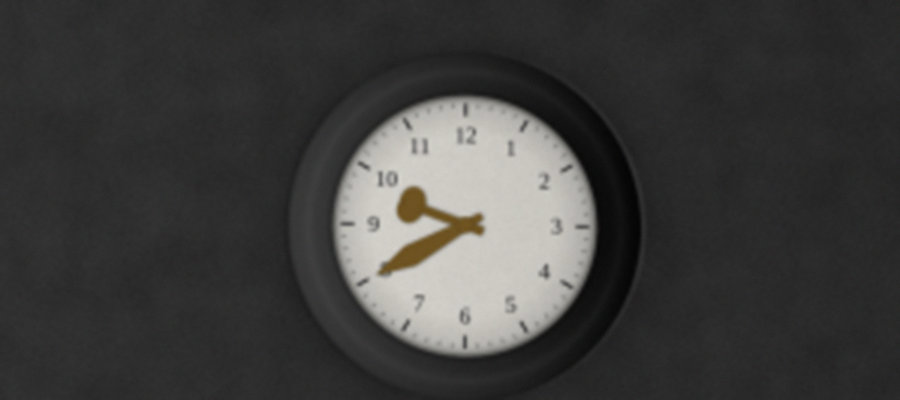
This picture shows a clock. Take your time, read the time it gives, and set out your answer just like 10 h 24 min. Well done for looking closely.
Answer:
9 h 40 min
